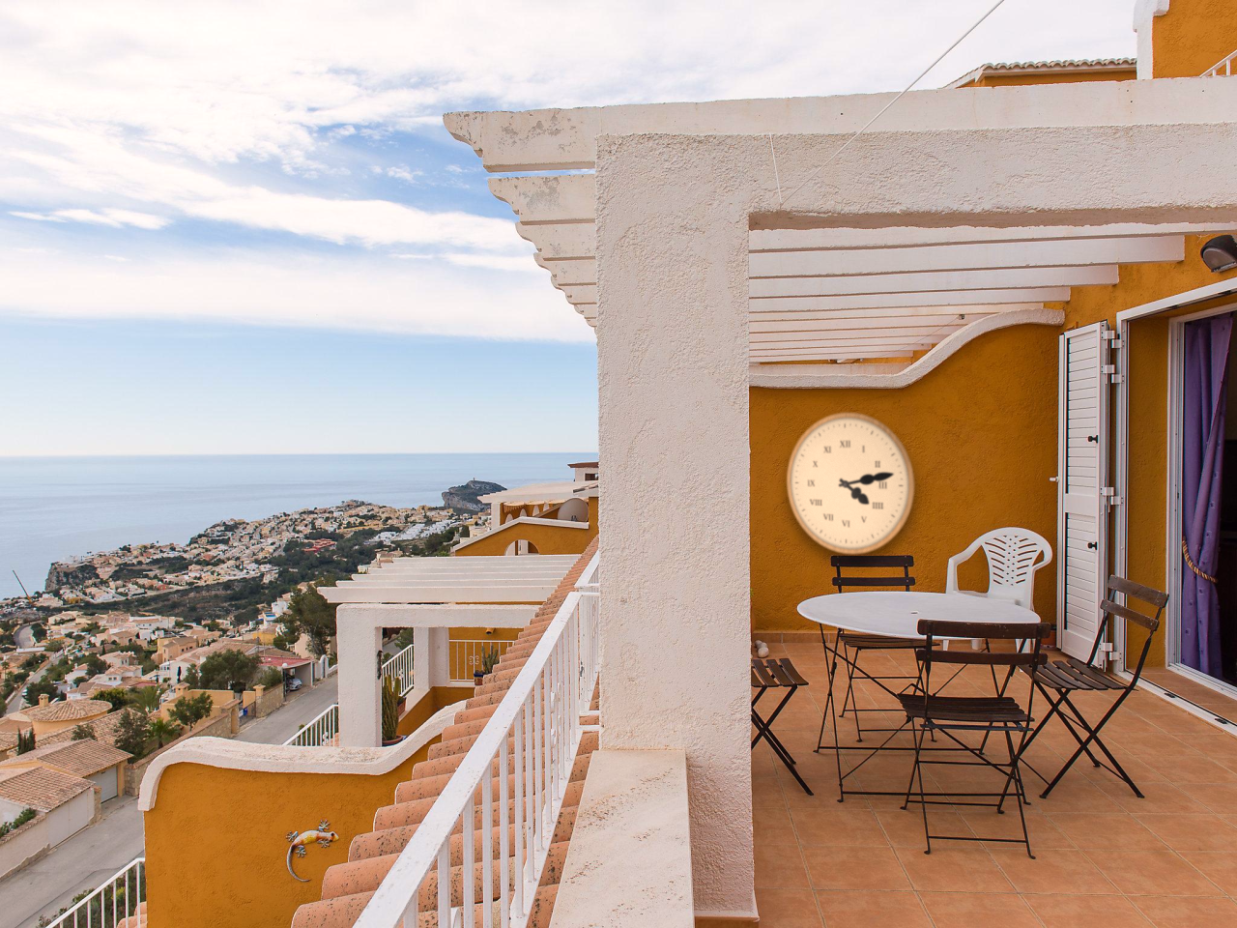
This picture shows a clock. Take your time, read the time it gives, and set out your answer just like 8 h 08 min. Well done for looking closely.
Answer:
4 h 13 min
